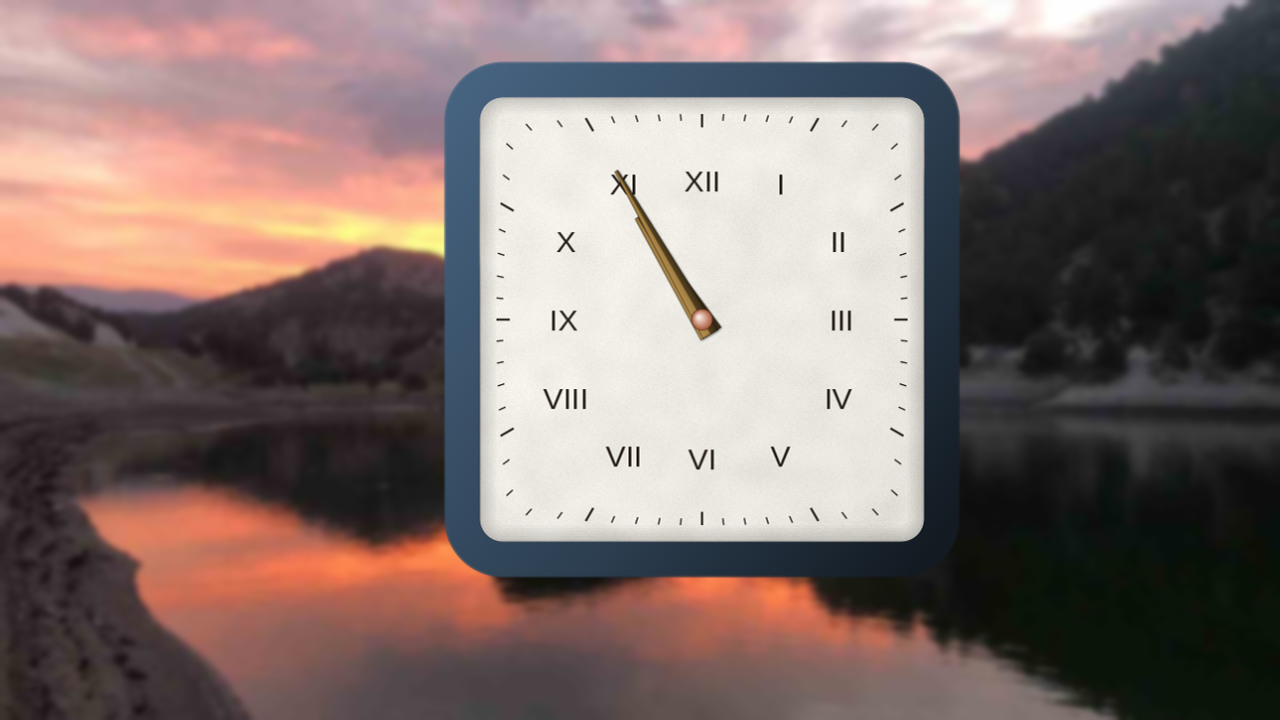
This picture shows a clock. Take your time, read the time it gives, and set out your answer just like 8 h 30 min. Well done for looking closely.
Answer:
10 h 55 min
